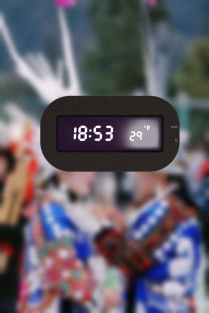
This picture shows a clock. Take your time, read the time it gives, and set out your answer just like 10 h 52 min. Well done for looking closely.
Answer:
18 h 53 min
